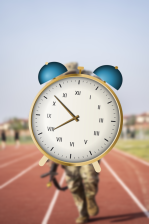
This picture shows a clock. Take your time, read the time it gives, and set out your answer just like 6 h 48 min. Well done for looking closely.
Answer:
7 h 52 min
